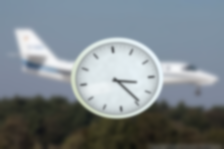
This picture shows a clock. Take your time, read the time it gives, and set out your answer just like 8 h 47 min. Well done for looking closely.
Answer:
3 h 24 min
